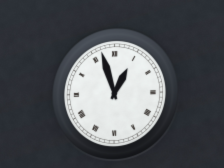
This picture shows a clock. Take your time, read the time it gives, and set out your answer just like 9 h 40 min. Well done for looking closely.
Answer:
12 h 57 min
